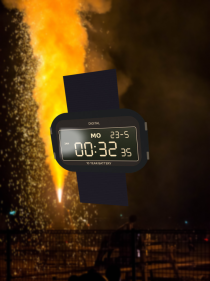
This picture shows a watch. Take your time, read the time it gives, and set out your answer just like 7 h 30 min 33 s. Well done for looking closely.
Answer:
0 h 32 min 35 s
